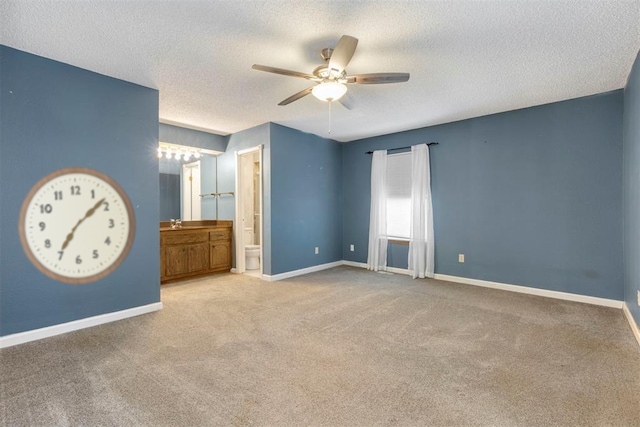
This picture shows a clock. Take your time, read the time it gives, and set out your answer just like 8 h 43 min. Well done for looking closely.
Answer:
7 h 08 min
